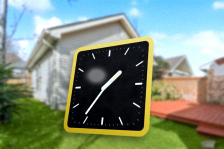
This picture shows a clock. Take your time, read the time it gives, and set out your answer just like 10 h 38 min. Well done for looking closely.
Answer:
1 h 36 min
